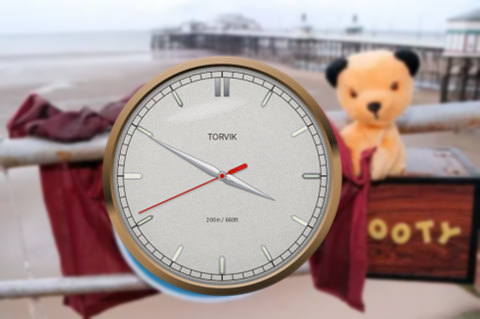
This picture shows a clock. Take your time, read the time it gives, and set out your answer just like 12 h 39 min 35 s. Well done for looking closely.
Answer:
3 h 49 min 41 s
